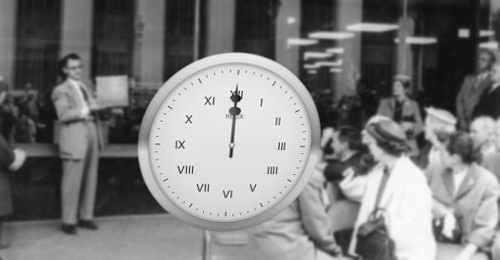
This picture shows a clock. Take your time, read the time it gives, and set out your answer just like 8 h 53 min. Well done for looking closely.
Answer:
12 h 00 min
